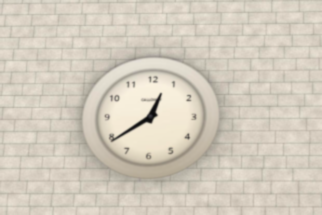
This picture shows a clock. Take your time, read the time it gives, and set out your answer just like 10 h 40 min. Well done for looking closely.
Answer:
12 h 39 min
